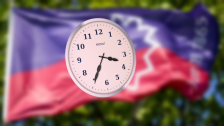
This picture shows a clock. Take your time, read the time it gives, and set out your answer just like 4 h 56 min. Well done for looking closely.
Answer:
3 h 35 min
